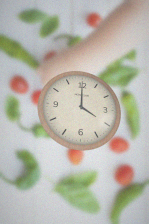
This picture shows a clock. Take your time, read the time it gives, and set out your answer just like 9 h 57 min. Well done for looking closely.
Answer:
4 h 00 min
